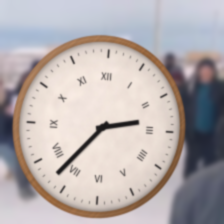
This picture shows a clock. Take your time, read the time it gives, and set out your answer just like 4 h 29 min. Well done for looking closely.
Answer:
2 h 37 min
